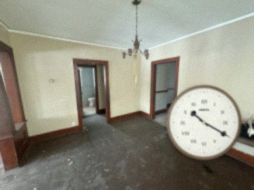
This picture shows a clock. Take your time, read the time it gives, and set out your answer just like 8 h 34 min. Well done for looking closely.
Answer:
10 h 20 min
